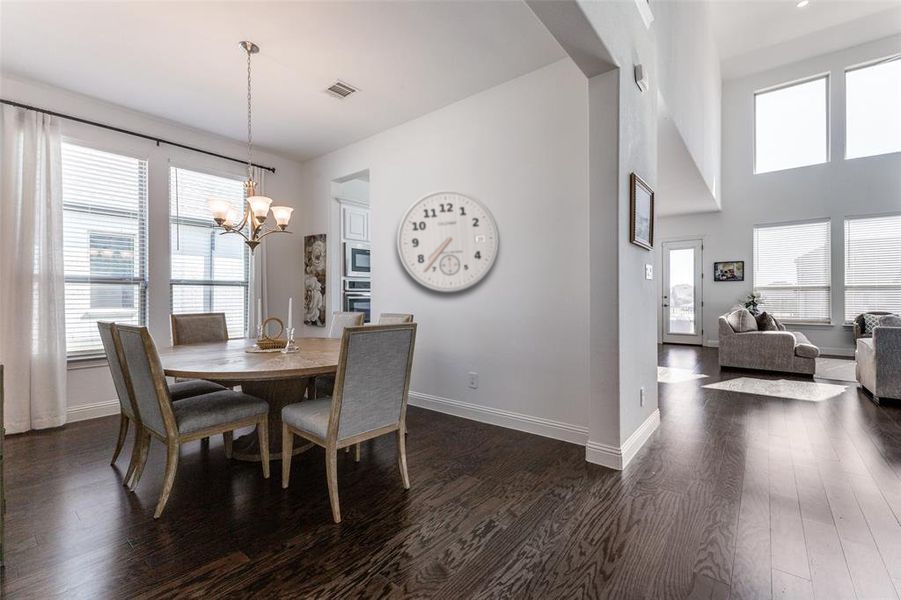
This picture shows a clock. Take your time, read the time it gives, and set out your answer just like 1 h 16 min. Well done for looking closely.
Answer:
7 h 37 min
